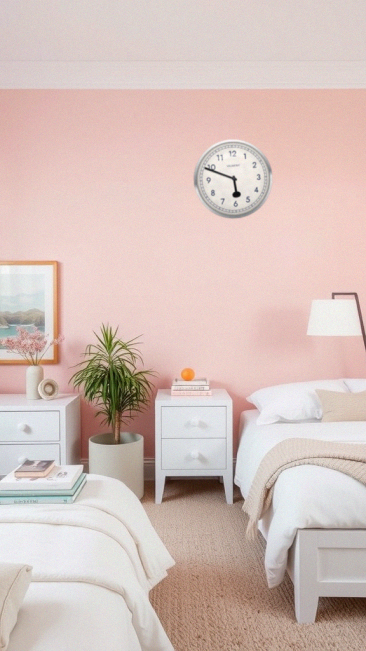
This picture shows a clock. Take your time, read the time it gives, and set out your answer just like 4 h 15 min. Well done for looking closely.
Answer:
5 h 49 min
